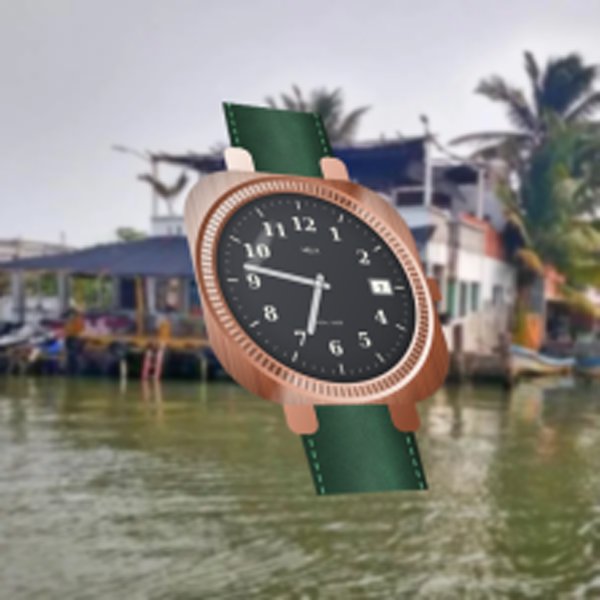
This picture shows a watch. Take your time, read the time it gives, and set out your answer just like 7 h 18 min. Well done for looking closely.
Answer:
6 h 47 min
